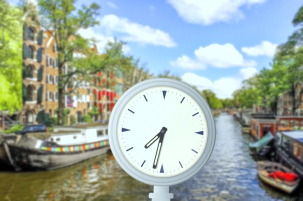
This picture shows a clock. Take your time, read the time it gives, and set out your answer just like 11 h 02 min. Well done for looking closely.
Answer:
7 h 32 min
